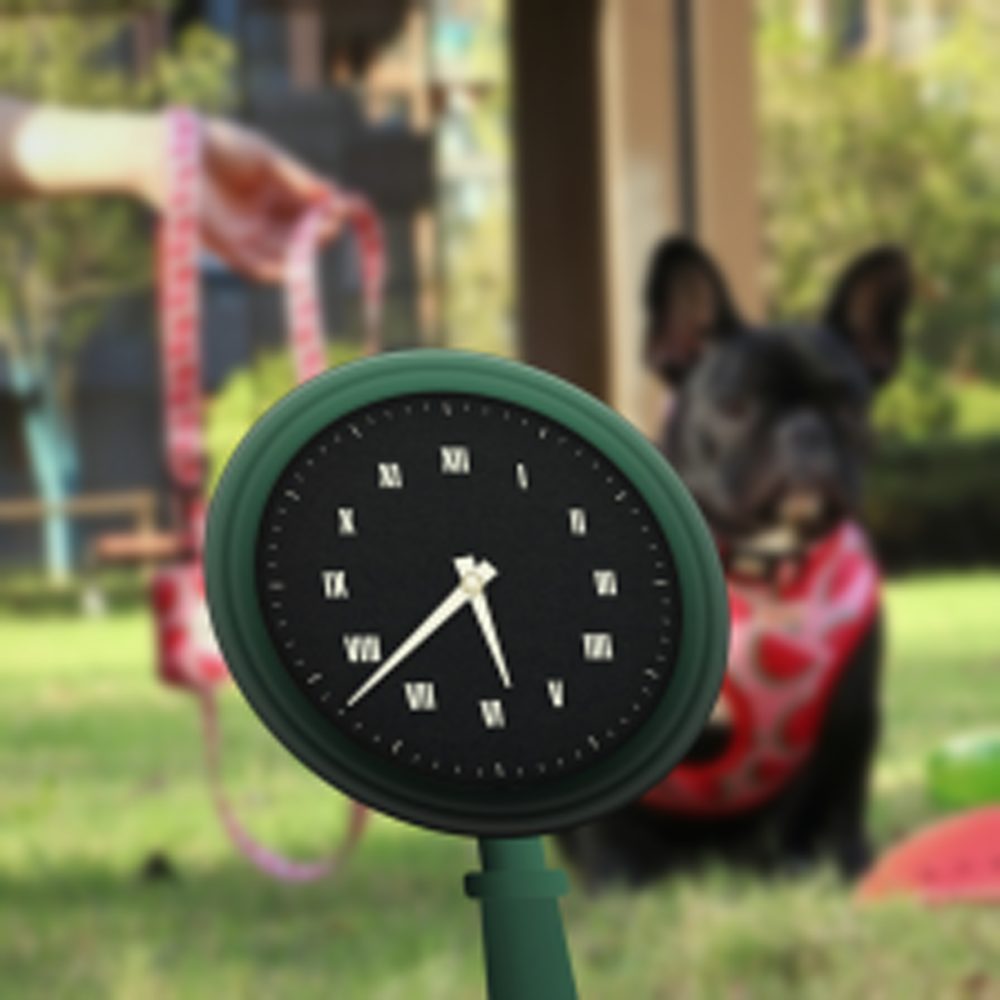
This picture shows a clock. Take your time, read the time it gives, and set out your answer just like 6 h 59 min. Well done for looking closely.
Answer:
5 h 38 min
